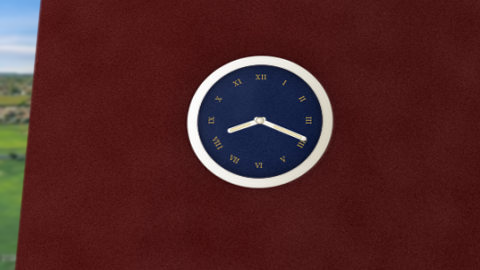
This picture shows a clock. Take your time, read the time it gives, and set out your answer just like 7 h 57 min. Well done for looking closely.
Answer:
8 h 19 min
